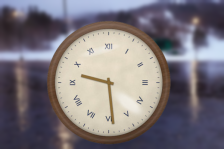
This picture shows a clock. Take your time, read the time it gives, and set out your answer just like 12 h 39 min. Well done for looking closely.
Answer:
9 h 29 min
